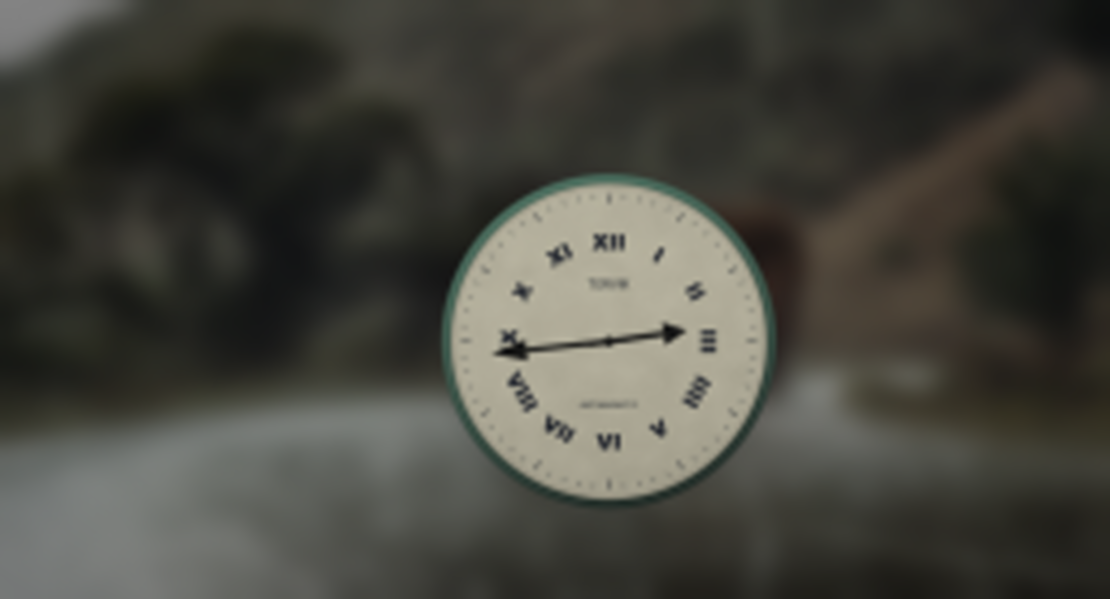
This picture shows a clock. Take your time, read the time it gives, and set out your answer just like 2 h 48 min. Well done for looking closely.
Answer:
2 h 44 min
